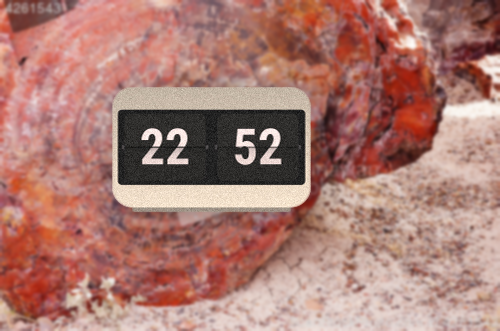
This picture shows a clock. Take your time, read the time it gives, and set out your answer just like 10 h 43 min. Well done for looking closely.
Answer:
22 h 52 min
